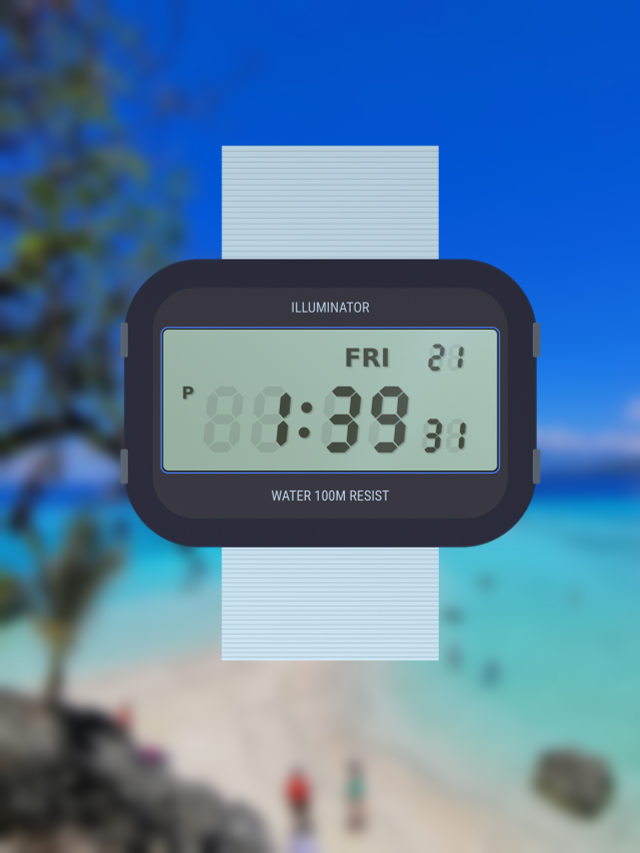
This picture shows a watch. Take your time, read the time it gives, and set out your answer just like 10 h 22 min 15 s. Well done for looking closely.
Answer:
1 h 39 min 31 s
